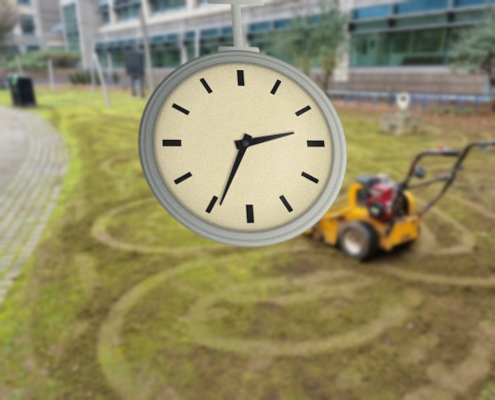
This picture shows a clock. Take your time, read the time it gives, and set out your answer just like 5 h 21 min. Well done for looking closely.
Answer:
2 h 34 min
